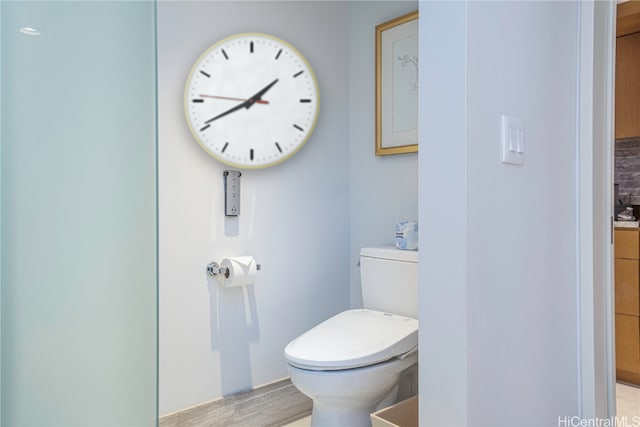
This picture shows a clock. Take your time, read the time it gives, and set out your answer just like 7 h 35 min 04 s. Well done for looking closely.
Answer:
1 h 40 min 46 s
